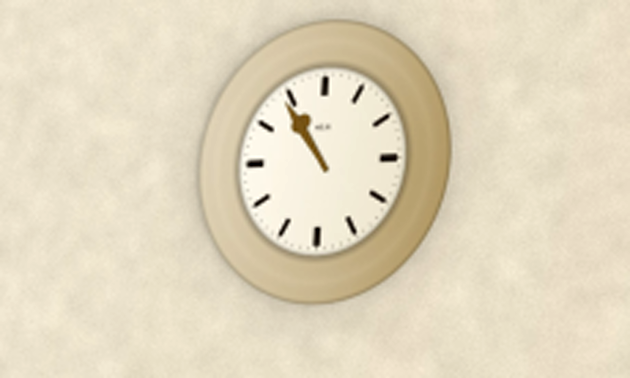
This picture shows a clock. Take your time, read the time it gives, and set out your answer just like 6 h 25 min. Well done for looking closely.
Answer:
10 h 54 min
